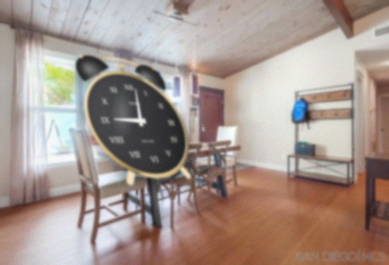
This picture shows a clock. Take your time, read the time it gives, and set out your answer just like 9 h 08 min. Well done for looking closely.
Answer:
9 h 02 min
